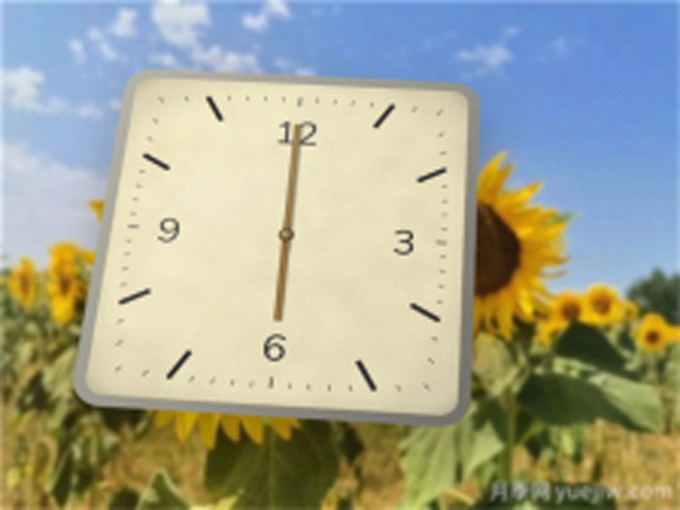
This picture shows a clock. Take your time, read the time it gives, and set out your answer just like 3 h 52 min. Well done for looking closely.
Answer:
6 h 00 min
